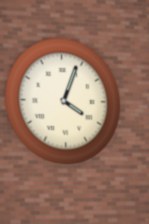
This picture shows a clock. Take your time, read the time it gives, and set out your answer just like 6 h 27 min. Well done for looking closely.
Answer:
4 h 04 min
